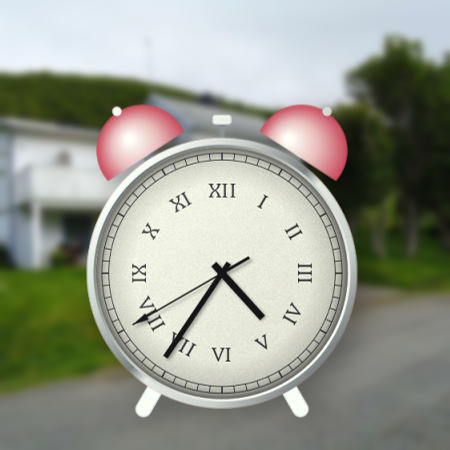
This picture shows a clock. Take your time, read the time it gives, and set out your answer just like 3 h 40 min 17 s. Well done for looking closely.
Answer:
4 h 35 min 40 s
